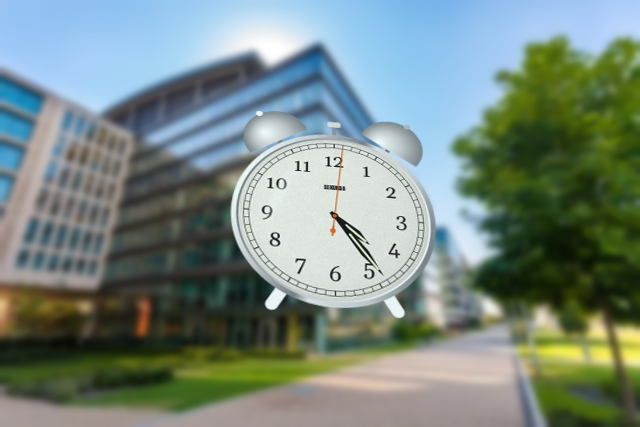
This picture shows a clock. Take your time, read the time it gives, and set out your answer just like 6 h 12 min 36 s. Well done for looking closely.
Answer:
4 h 24 min 01 s
